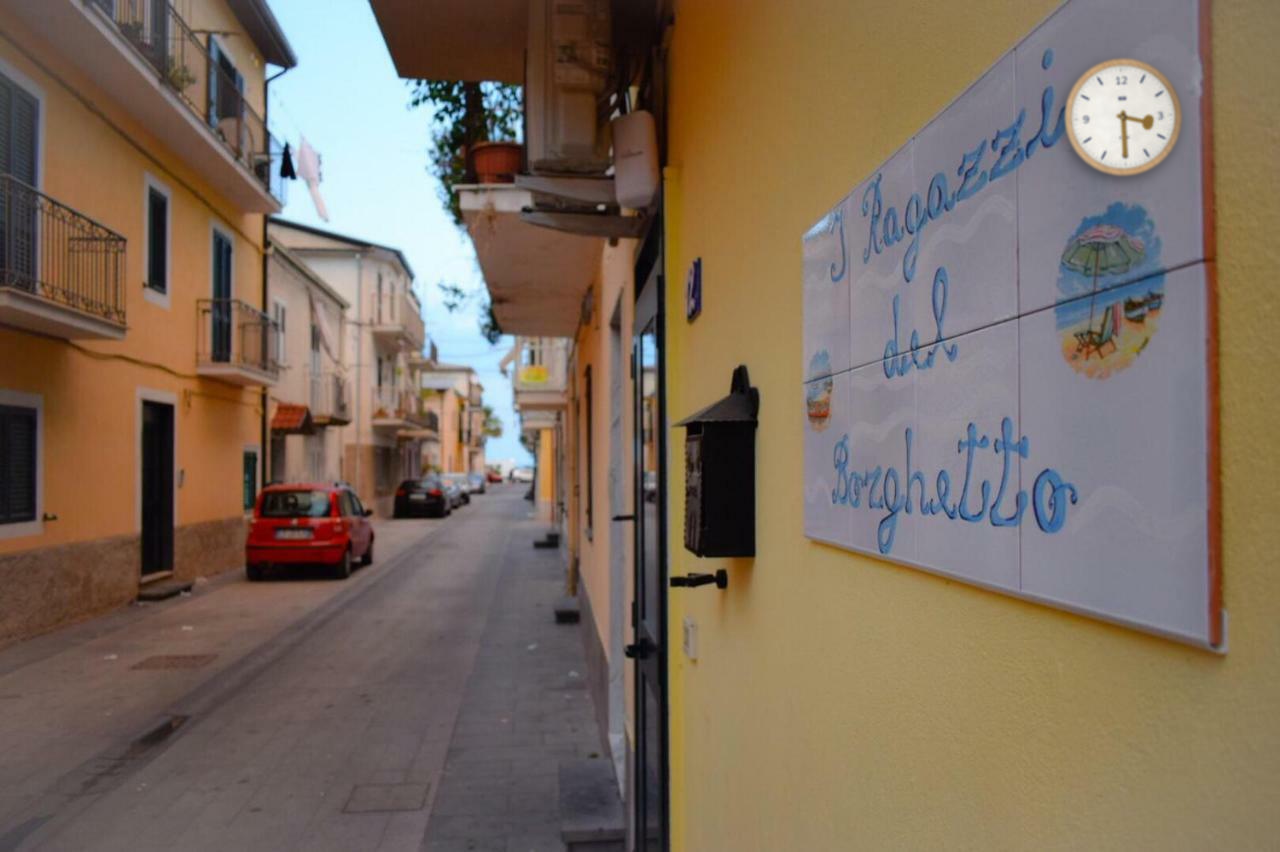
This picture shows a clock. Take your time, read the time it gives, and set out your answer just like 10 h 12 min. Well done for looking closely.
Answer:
3 h 30 min
